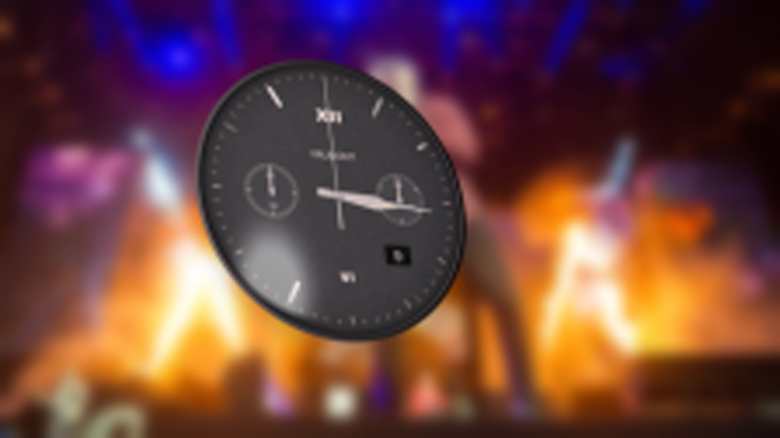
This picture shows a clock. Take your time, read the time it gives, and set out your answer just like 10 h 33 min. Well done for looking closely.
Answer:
3 h 16 min
